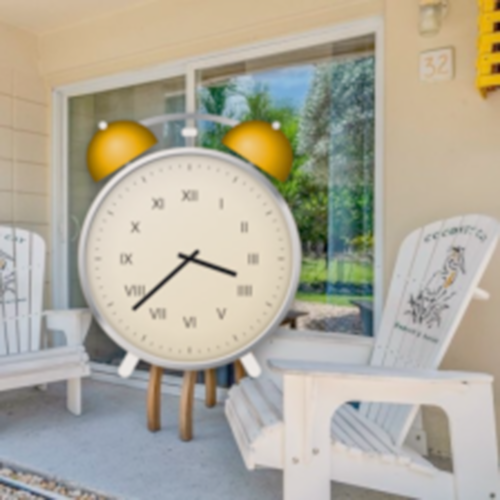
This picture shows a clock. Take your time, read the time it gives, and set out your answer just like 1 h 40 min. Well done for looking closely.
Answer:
3 h 38 min
